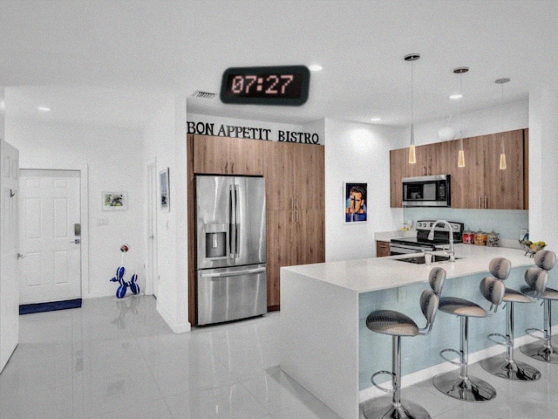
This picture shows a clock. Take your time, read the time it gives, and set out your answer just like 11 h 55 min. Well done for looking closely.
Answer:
7 h 27 min
